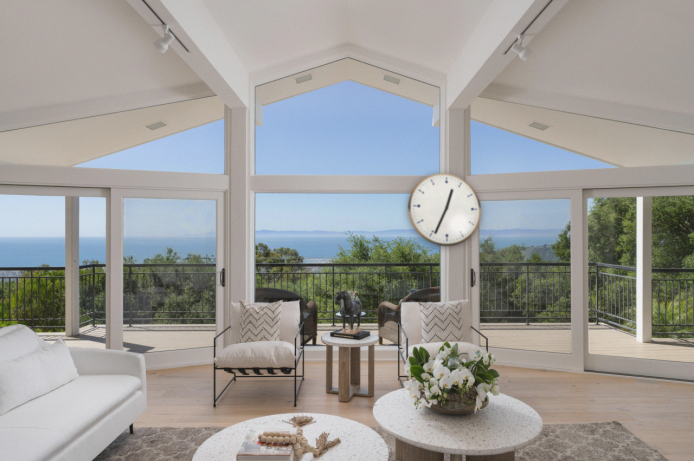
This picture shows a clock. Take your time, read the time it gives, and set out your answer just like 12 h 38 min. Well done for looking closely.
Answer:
12 h 34 min
